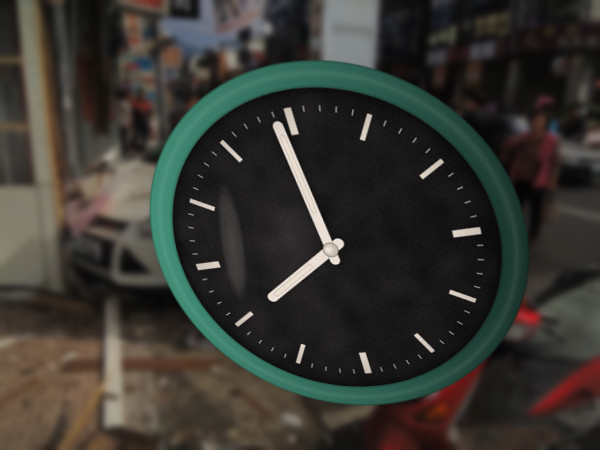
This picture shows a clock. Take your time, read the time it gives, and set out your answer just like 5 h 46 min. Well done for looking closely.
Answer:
7 h 59 min
